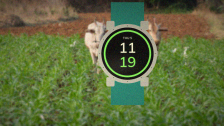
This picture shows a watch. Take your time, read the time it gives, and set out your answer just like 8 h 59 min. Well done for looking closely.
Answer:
11 h 19 min
